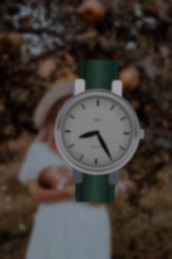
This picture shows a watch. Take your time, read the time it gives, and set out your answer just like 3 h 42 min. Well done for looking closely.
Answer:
8 h 25 min
